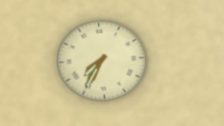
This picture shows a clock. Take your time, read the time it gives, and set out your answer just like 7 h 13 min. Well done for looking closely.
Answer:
7 h 35 min
